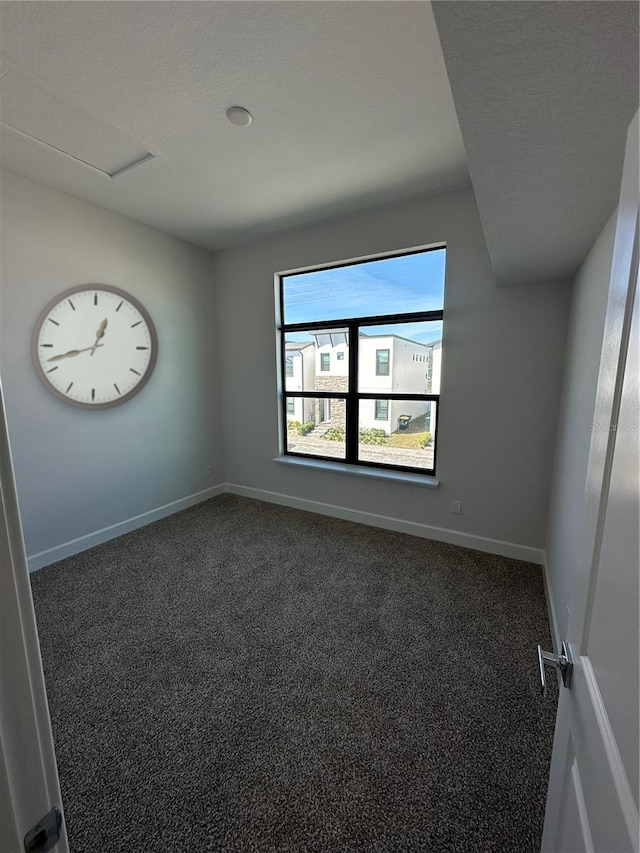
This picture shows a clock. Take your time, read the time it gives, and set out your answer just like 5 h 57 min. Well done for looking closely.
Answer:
12 h 42 min
